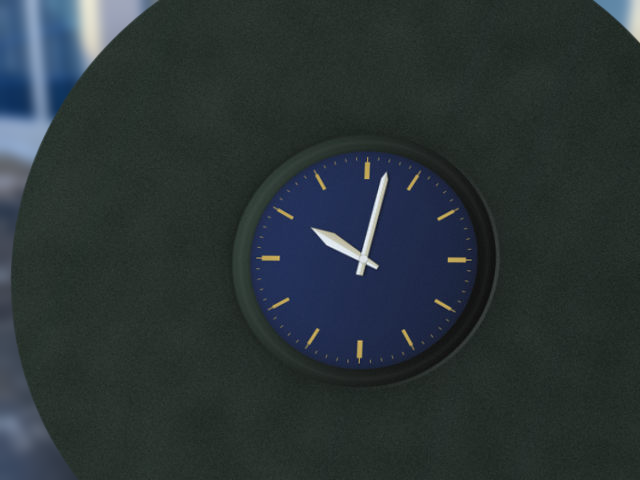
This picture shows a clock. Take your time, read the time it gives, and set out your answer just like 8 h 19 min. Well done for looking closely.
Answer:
10 h 02 min
